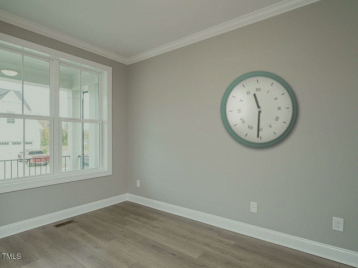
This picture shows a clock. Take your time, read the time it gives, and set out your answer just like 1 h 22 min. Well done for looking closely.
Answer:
11 h 31 min
